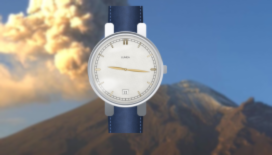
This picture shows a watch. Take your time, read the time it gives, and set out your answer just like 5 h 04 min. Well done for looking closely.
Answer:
9 h 16 min
